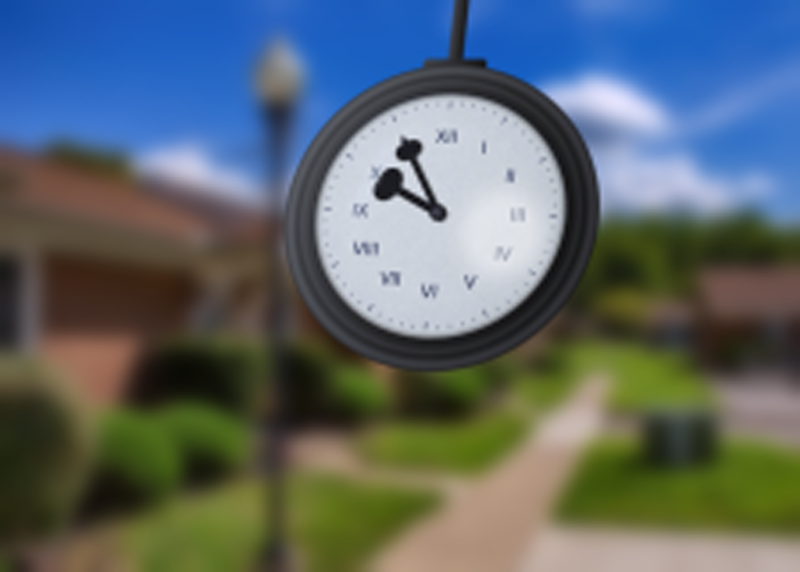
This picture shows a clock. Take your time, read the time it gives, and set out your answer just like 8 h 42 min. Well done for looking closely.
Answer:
9 h 55 min
